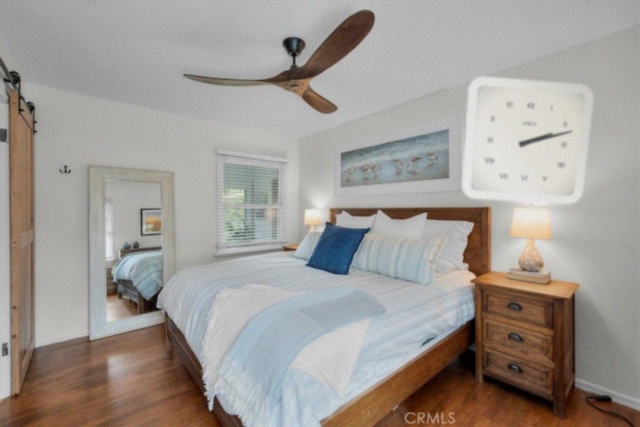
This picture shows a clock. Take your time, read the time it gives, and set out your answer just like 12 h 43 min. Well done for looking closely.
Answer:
2 h 12 min
